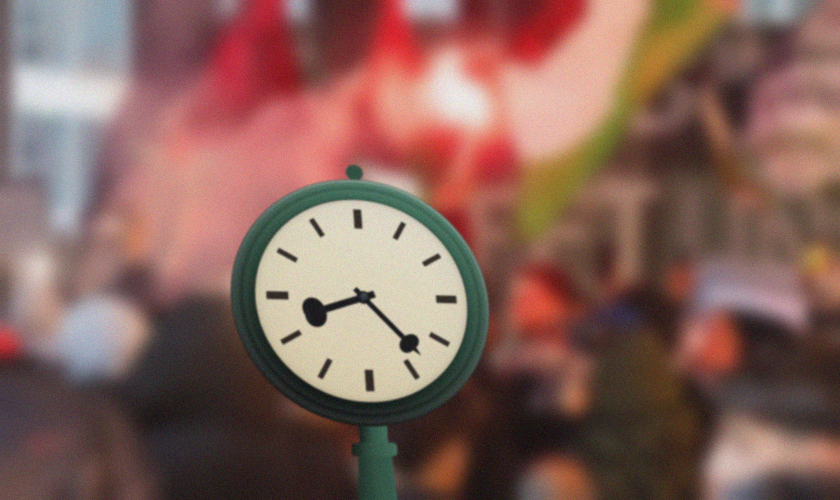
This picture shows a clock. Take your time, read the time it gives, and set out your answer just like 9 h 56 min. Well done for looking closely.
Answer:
8 h 23 min
